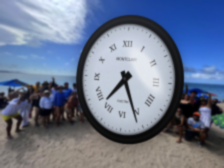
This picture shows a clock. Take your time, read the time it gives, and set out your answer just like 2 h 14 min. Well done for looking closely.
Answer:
7 h 26 min
